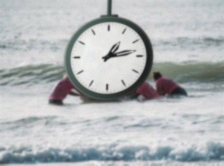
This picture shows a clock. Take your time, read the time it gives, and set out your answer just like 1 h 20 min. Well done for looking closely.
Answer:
1 h 13 min
